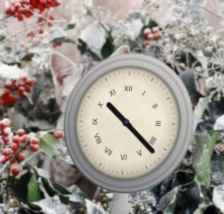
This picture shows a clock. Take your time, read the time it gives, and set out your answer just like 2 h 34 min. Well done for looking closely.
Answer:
10 h 22 min
